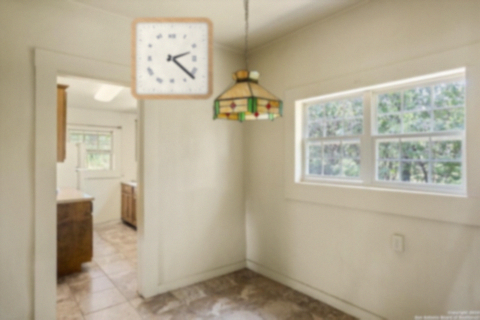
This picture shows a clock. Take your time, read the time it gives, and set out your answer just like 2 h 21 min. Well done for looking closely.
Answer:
2 h 22 min
